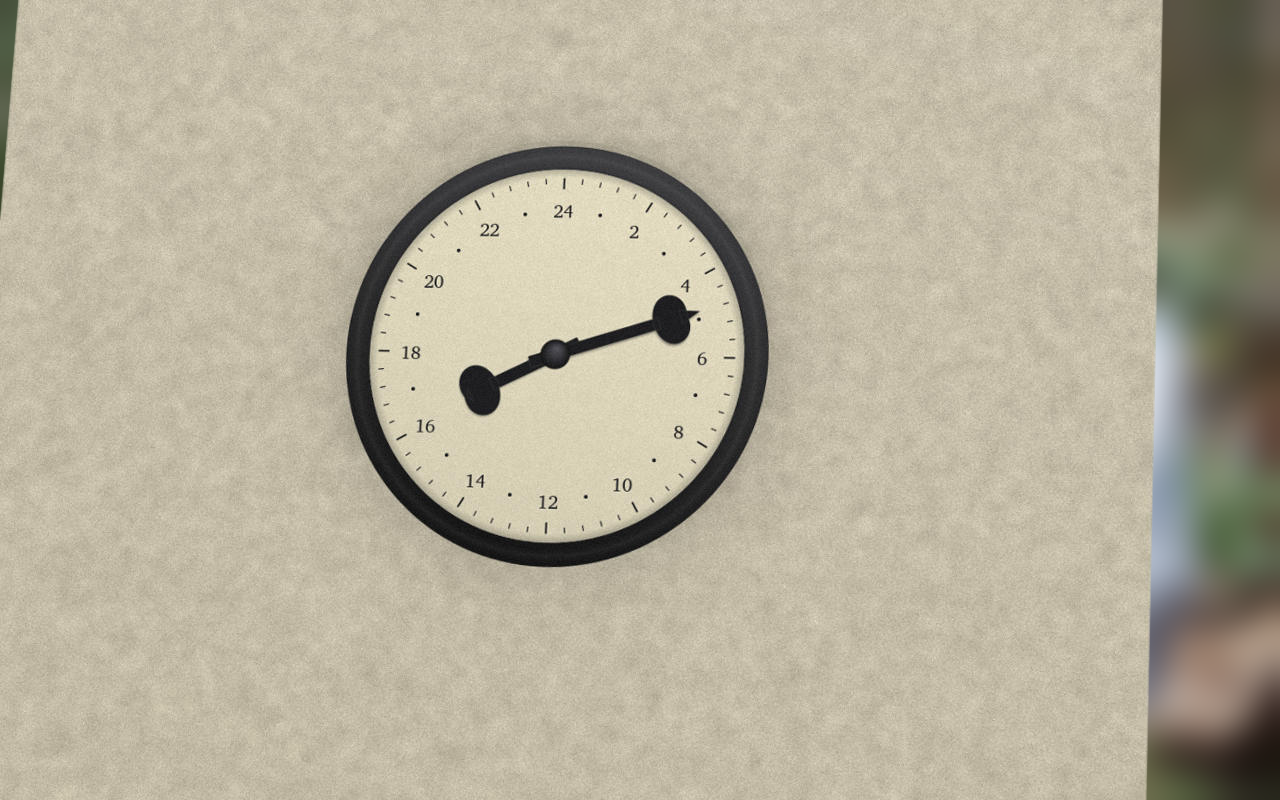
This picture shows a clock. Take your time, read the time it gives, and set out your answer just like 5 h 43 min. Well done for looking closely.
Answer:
16 h 12 min
